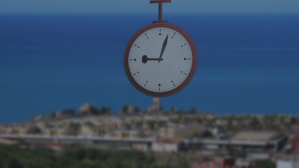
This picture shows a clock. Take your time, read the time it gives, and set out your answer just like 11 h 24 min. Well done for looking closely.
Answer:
9 h 03 min
